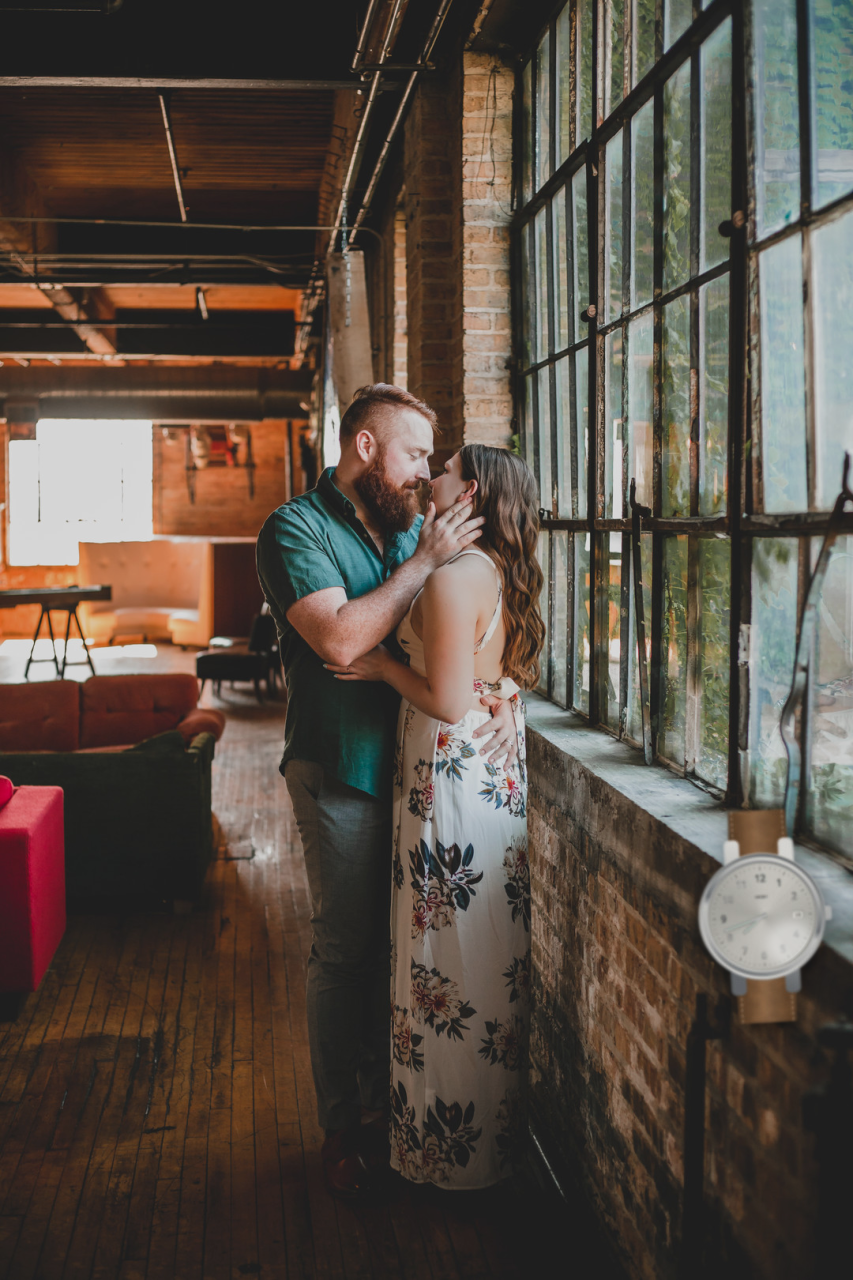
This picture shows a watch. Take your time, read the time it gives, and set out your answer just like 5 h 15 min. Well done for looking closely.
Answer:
7 h 42 min
